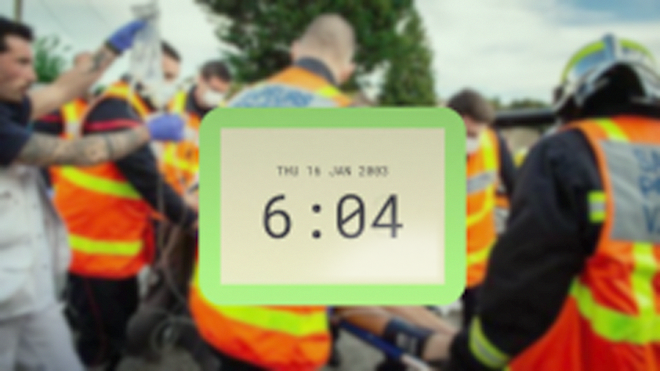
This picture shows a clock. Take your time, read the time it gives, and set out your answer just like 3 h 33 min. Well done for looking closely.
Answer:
6 h 04 min
